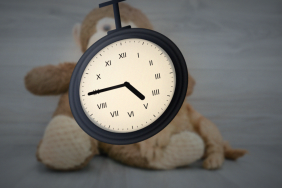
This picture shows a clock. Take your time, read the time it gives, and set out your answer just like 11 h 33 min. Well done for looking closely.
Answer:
4 h 45 min
